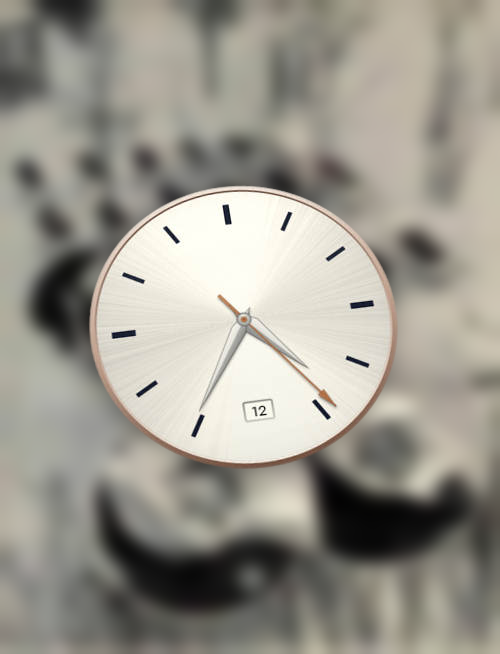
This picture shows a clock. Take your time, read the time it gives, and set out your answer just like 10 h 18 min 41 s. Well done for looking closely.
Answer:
4 h 35 min 24 s
